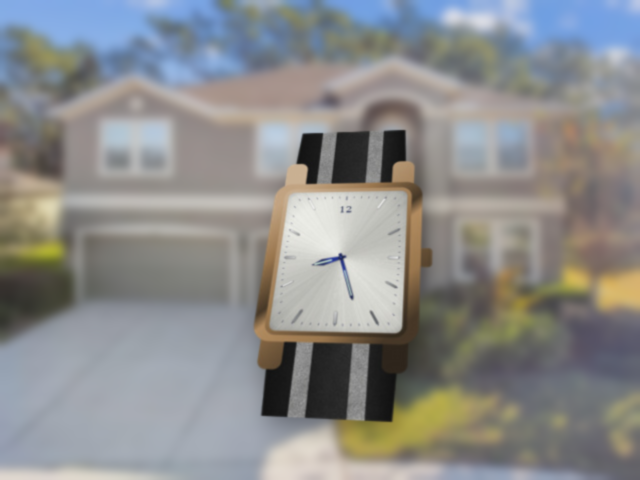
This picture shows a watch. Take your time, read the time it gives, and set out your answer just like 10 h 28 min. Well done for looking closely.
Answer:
8 h 27 min
